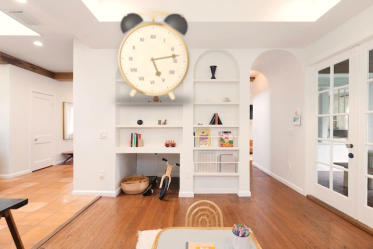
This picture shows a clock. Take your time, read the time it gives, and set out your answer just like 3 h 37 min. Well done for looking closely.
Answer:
5 h 13 min
